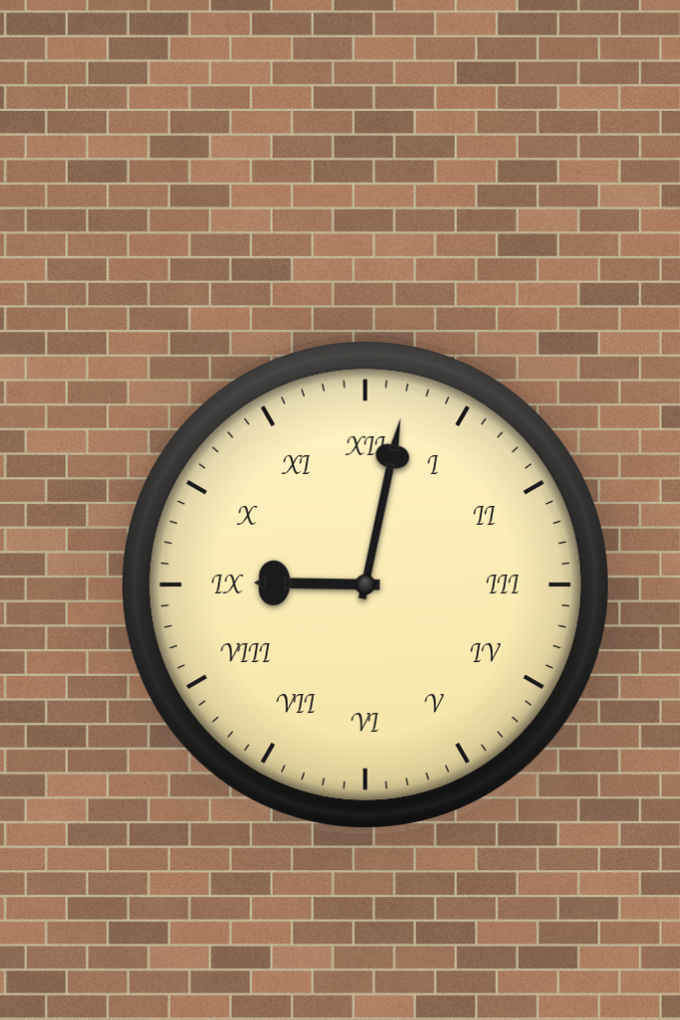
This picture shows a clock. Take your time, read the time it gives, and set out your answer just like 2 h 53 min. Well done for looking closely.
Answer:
9 h 02 min
